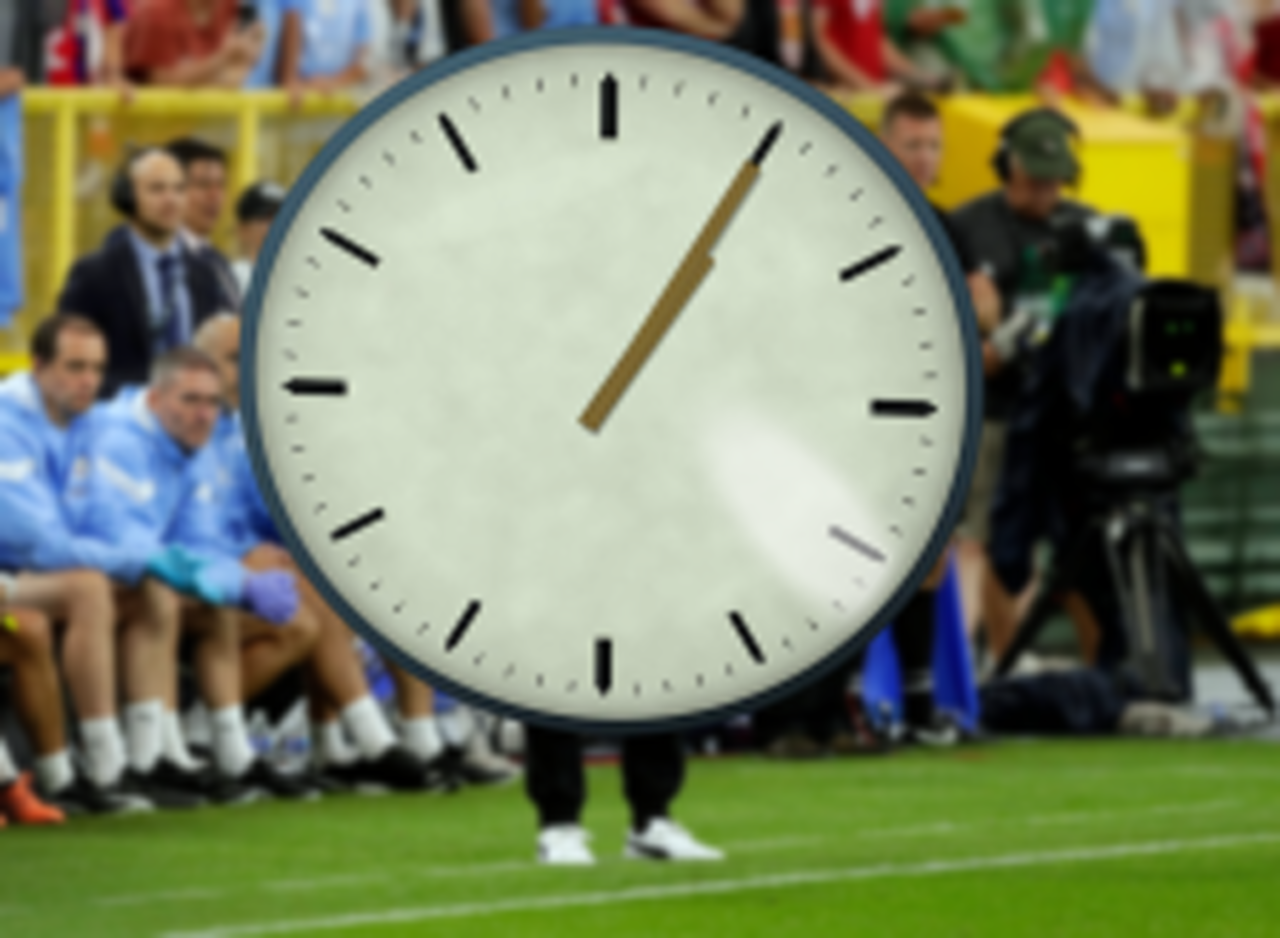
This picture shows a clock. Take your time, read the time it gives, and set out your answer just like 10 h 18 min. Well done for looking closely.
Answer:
1 h 05 min
